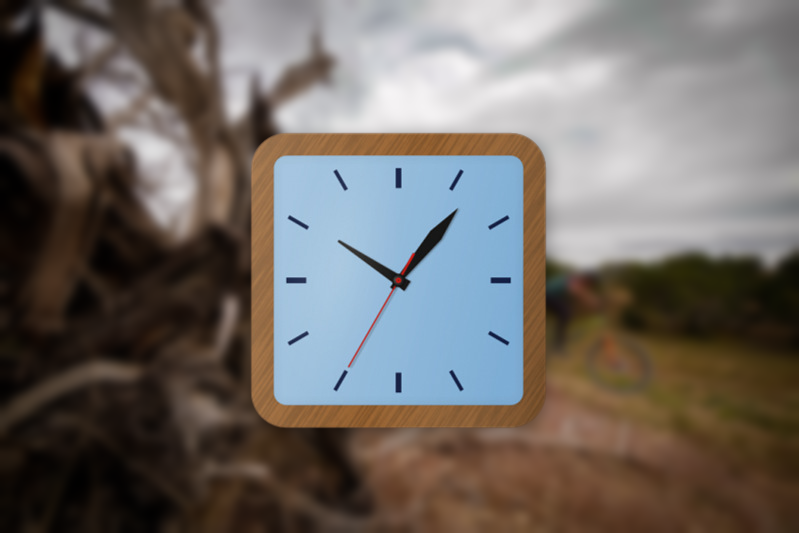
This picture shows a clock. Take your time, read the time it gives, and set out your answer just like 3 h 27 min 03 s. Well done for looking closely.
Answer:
10 h 06 min 35 s
